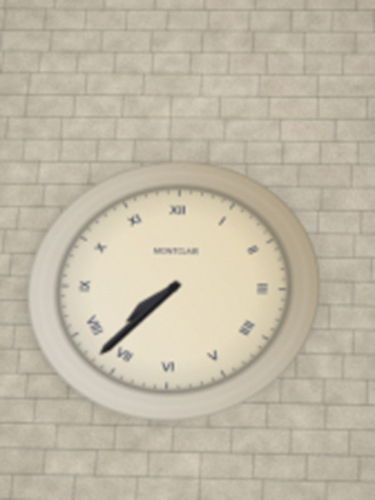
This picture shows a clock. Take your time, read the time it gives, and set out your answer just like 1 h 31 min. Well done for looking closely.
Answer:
7 h 37 min
